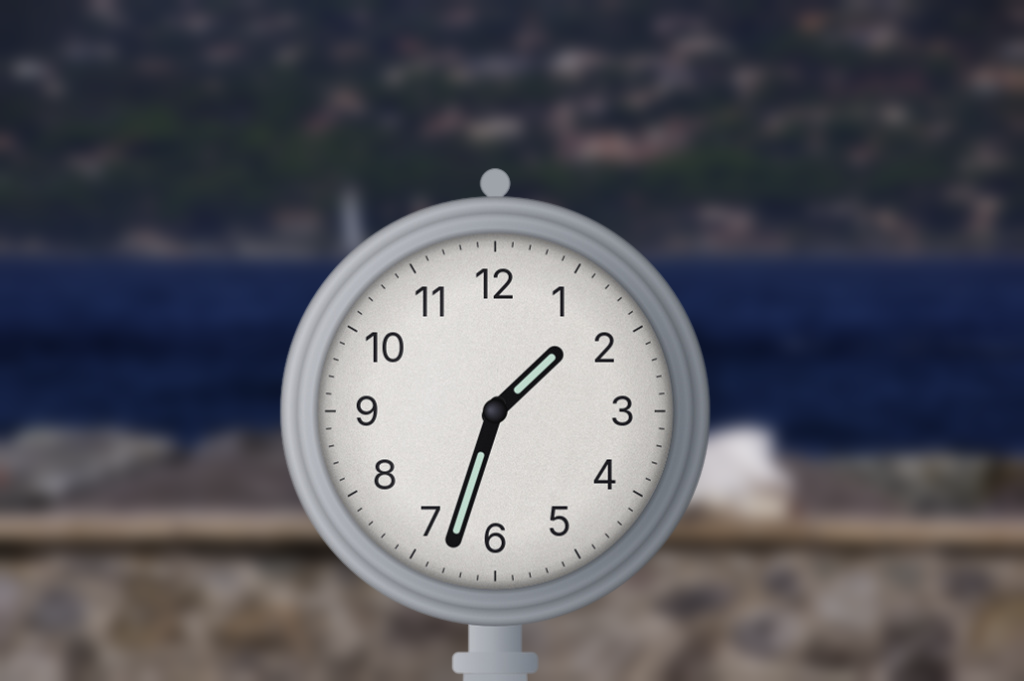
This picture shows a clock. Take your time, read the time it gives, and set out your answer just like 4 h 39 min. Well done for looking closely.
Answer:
1 h 33 min
